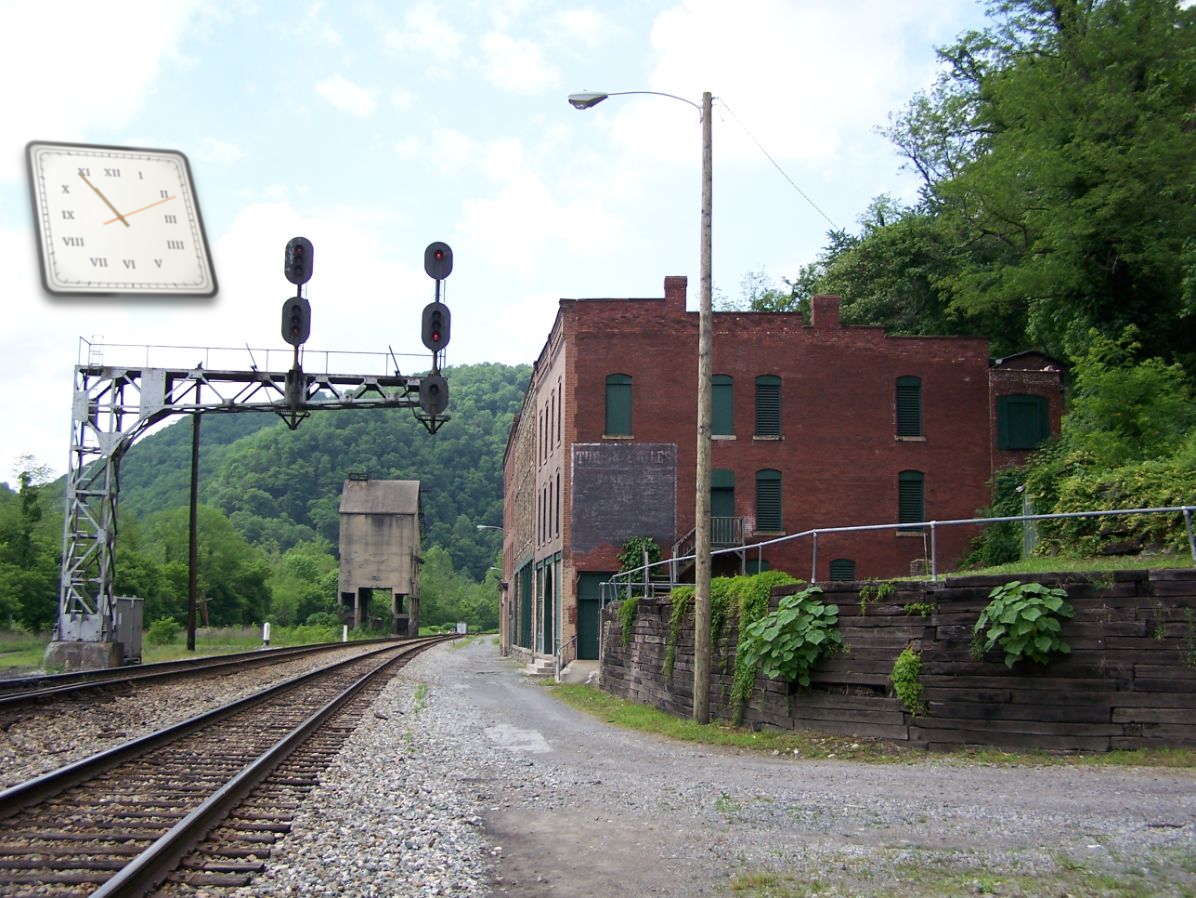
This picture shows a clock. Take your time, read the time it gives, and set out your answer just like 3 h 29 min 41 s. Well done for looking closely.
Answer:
10 h 54 min 11 s
